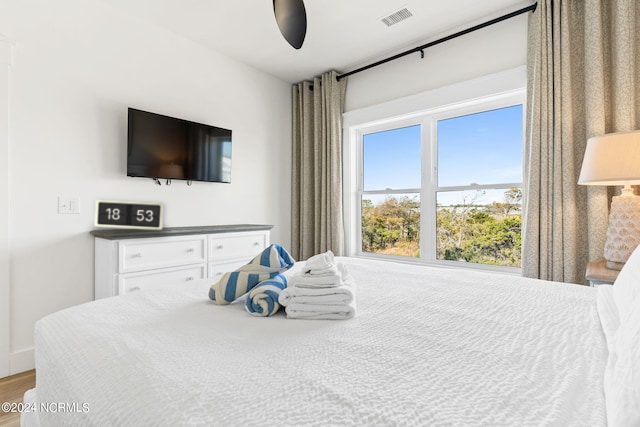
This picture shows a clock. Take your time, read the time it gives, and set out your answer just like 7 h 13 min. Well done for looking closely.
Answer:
18 h 53 min
